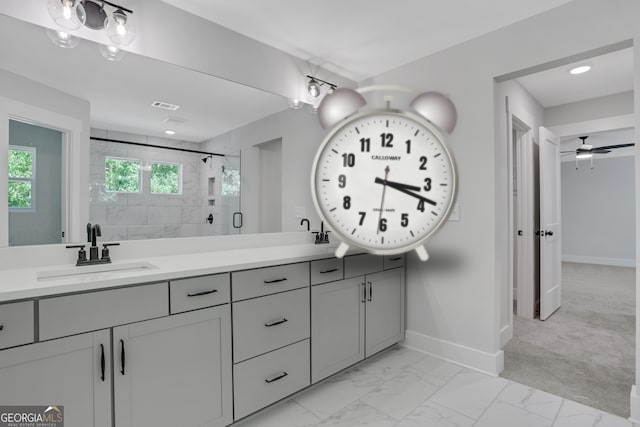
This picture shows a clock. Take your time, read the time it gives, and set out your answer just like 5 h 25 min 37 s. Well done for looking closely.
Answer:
3 h 18 min 31 s
